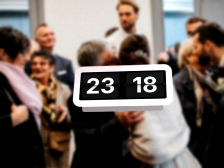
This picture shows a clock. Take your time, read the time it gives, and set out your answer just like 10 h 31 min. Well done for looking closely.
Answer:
23 h 18 min
